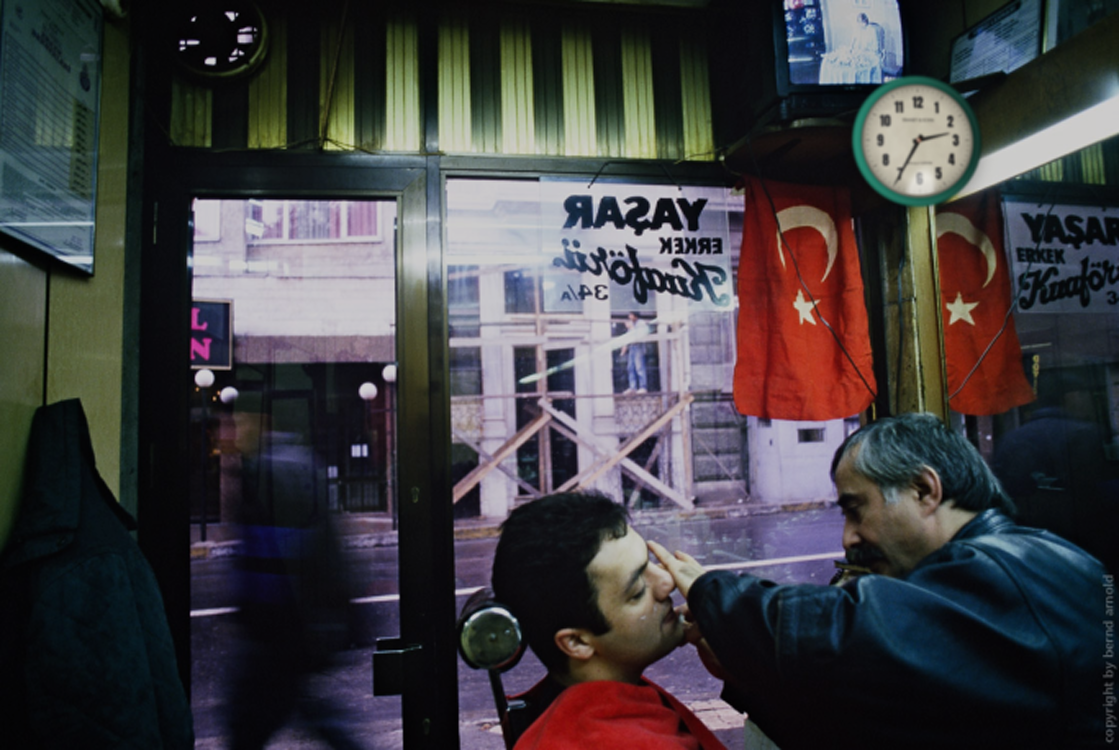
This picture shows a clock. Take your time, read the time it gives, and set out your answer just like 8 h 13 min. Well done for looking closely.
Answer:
2 h 35 min
